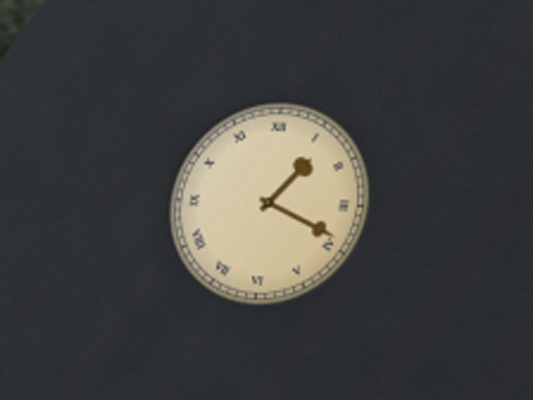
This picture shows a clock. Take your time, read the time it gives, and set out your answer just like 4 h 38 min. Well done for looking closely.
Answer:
1 h 19 min
